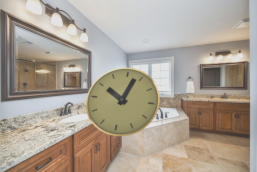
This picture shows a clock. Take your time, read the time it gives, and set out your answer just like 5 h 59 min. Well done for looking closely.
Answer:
10 h 03 min
